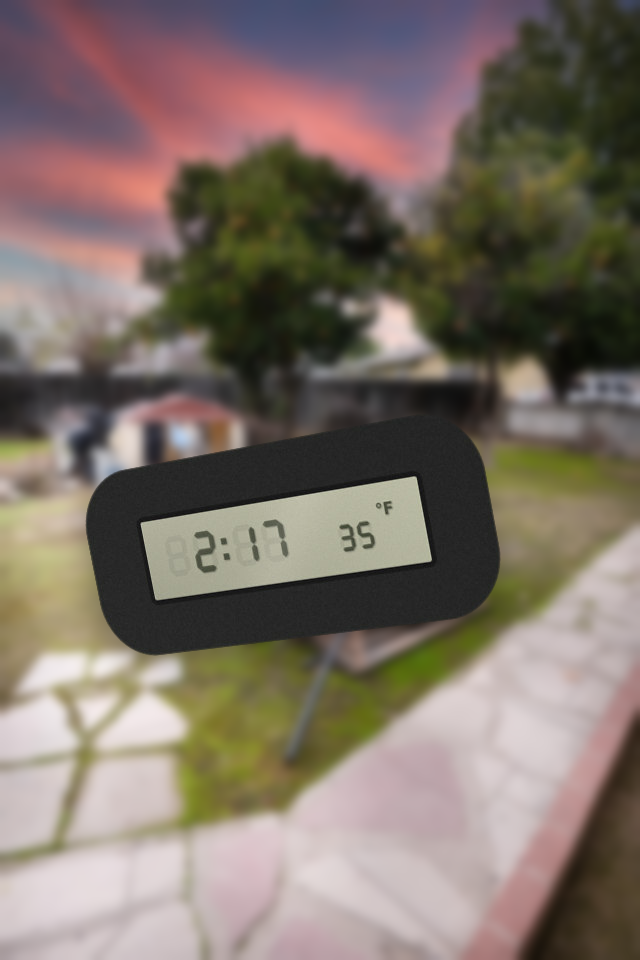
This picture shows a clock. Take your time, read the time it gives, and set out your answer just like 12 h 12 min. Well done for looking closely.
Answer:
2 h 17 min
